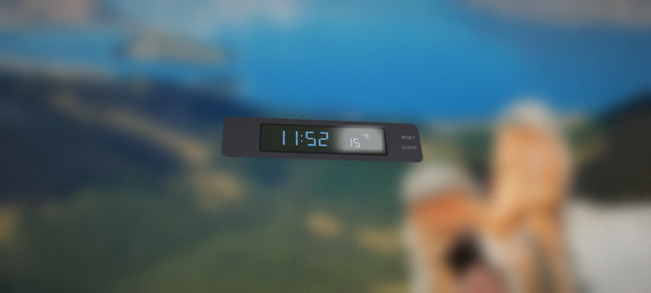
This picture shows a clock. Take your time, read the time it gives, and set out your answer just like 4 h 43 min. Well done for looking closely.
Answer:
11 h 52 min
